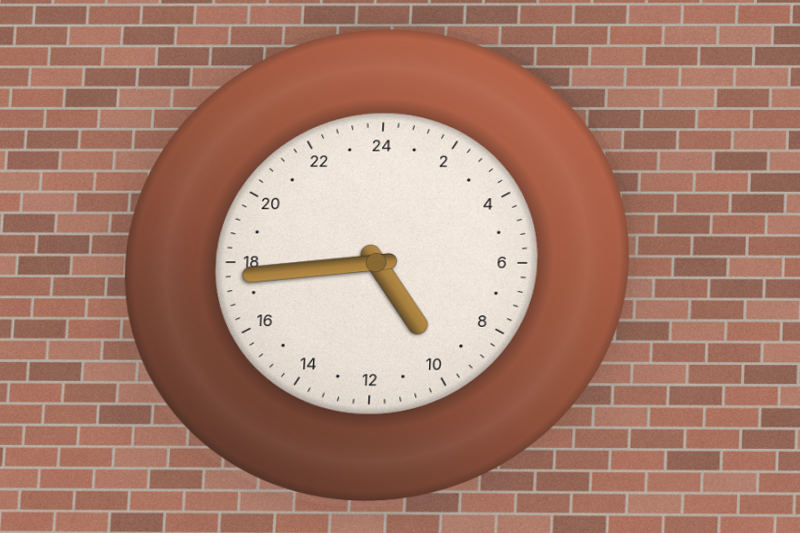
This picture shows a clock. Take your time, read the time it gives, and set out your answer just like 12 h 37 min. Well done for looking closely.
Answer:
9 h 44 min
